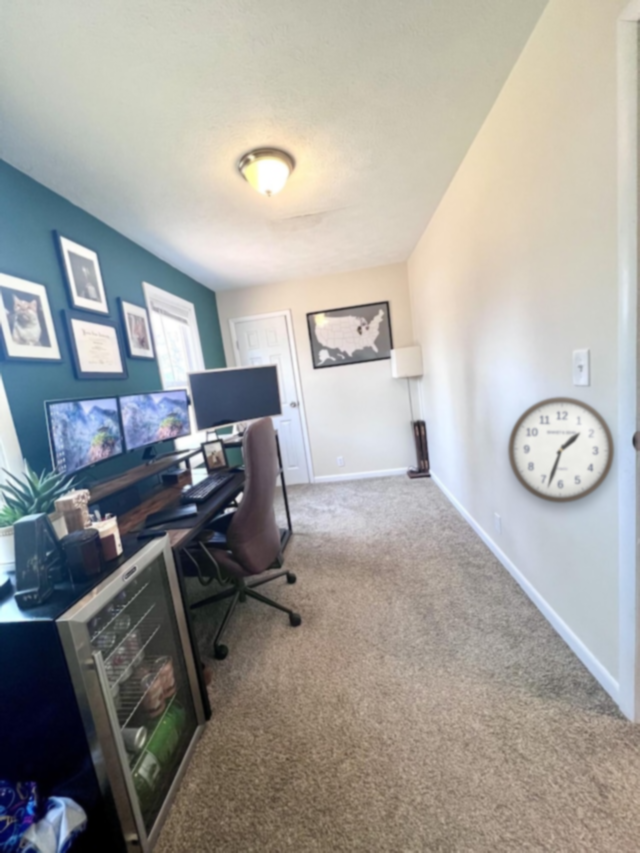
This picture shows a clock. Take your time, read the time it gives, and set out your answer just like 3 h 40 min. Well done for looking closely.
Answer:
1 h 33 min
